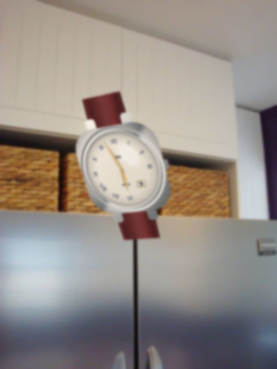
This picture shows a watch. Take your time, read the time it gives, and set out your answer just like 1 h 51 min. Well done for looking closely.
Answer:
5 h 57 min
